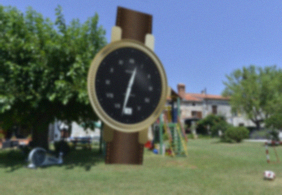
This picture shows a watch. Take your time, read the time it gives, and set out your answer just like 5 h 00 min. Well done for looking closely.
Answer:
12 h 32 min
